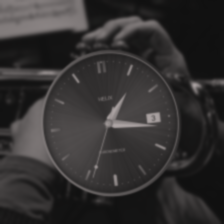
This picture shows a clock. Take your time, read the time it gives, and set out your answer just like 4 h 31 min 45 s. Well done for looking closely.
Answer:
1 h 16 min 34 s
